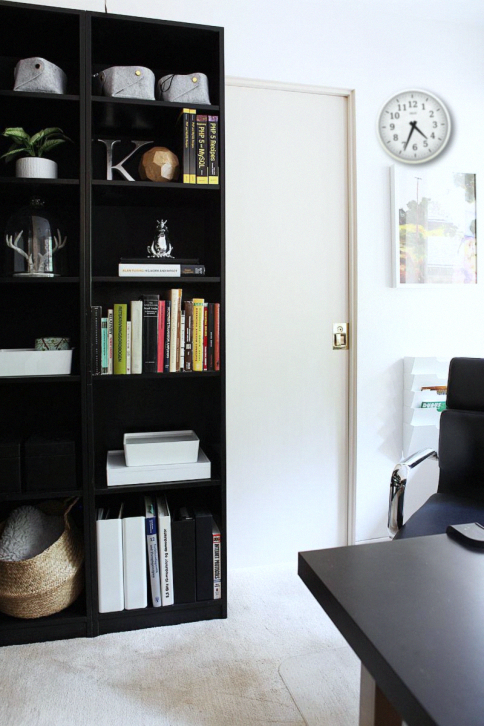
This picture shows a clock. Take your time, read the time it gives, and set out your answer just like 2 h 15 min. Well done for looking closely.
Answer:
4 h 34 min
